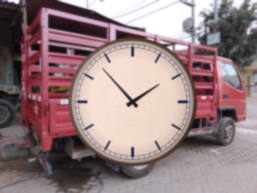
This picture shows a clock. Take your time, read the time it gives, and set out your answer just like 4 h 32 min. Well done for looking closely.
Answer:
1 h 53 min
